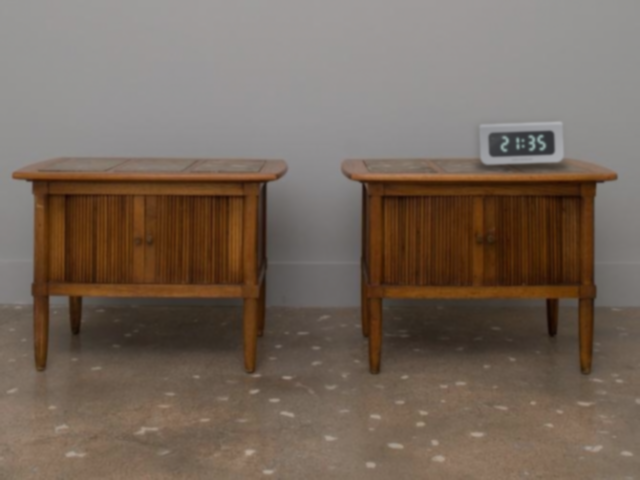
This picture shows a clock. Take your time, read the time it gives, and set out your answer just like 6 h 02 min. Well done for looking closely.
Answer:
21 h 35 min
